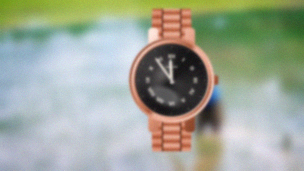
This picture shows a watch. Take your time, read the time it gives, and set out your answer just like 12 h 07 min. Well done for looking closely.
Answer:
11 h 54 min
